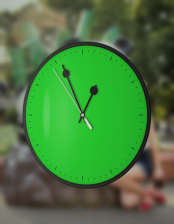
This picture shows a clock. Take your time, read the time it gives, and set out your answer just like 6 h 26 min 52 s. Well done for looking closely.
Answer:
12 h 55 min 54 s
